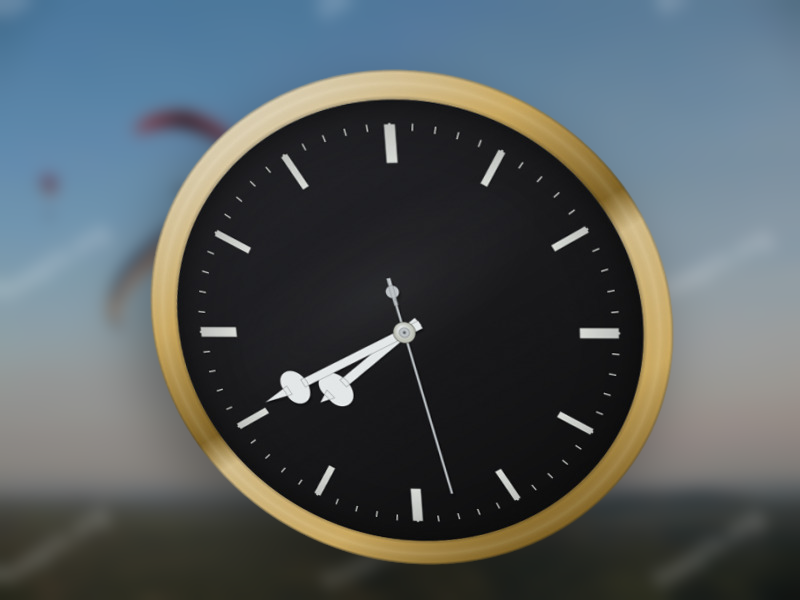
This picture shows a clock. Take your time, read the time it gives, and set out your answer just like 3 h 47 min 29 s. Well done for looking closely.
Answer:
7 h 40 min 28 s
